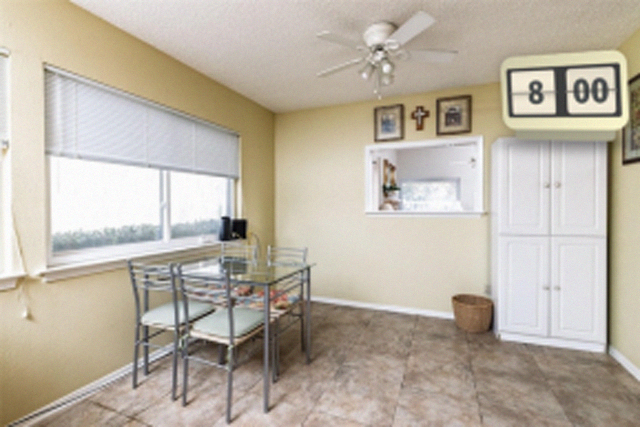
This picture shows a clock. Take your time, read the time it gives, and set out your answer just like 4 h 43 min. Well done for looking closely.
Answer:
8 h 00 min
